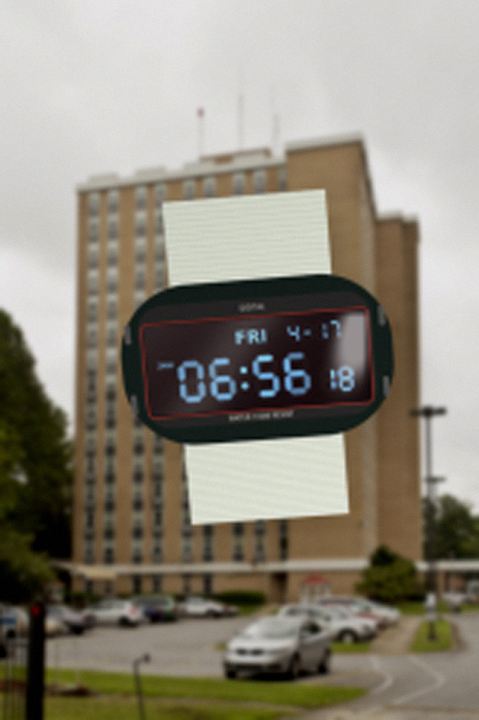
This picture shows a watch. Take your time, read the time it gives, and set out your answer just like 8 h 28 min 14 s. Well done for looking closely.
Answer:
6 h 56 min 18 s
